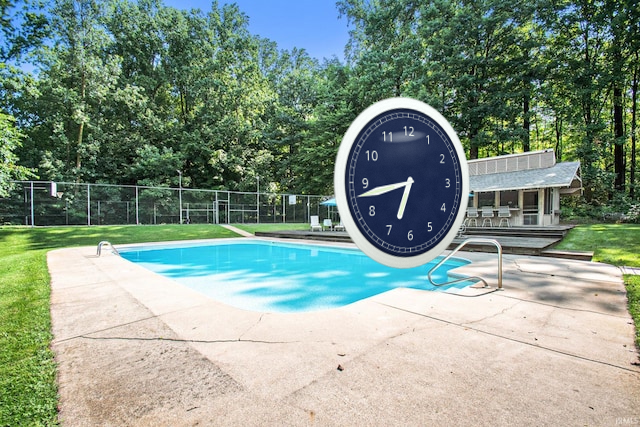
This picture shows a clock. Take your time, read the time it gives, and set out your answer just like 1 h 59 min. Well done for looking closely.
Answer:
6 h 43 min
